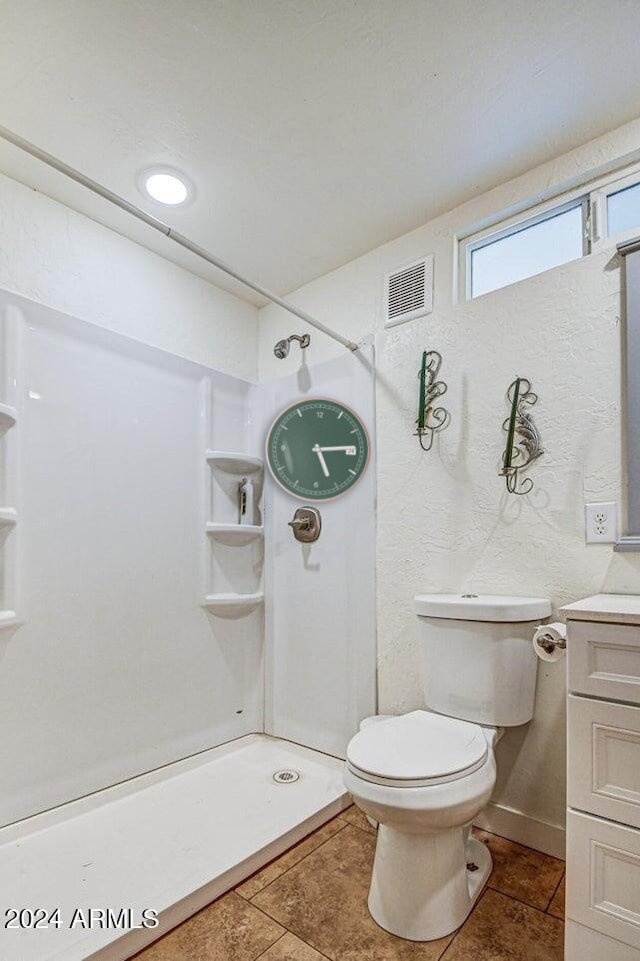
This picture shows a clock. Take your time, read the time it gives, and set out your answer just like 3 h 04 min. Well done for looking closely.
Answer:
5 h 14 min
